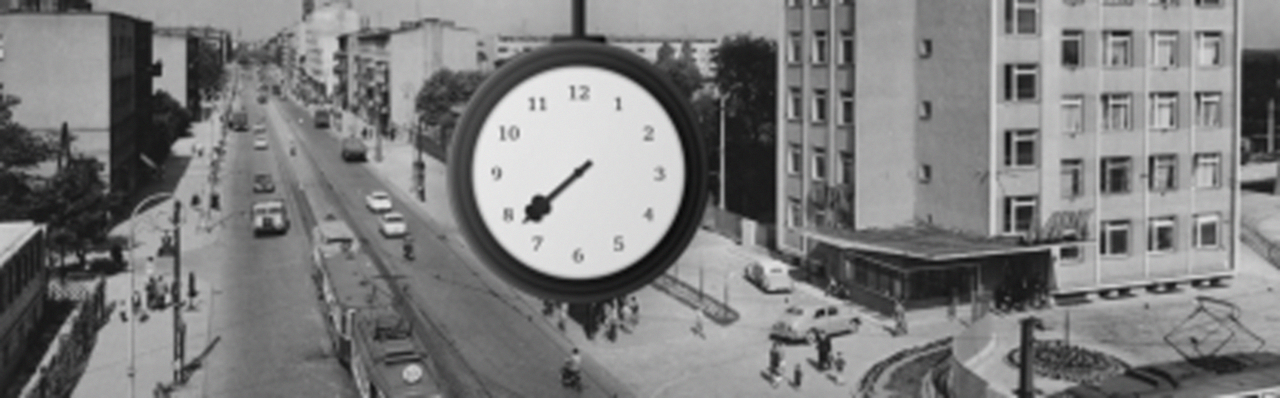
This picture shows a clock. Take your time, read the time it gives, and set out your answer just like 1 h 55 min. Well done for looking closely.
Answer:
7 h 38 min
